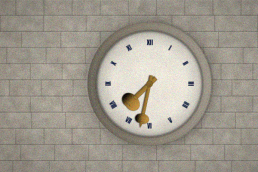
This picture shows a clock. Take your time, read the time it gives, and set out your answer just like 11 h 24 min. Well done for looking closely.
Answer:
7 h 32 min
